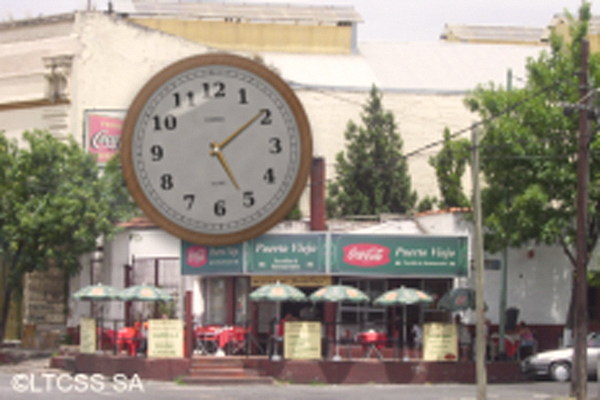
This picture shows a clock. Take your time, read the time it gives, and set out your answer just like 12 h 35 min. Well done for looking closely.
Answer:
5 h 09 min
